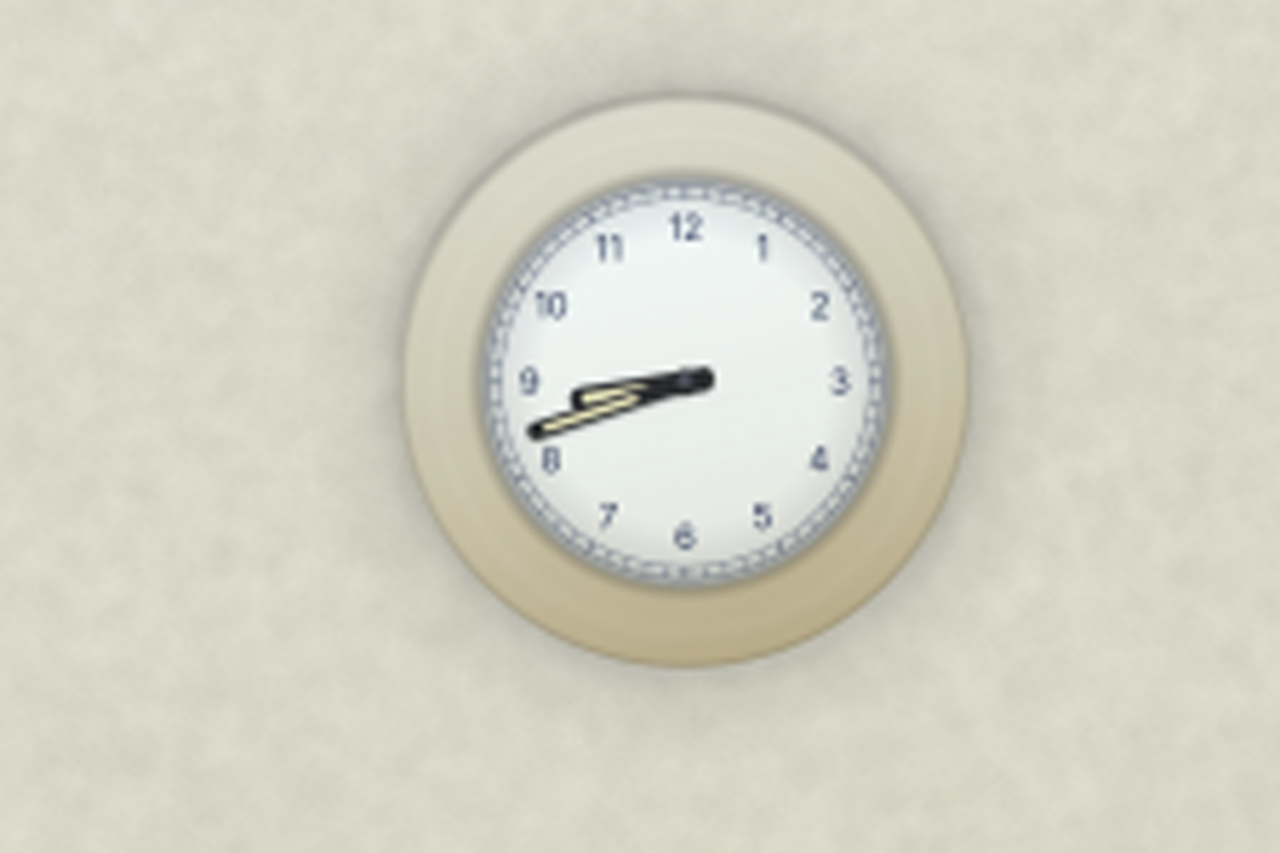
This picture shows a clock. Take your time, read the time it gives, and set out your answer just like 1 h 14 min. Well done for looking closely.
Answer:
8 h 42 min
